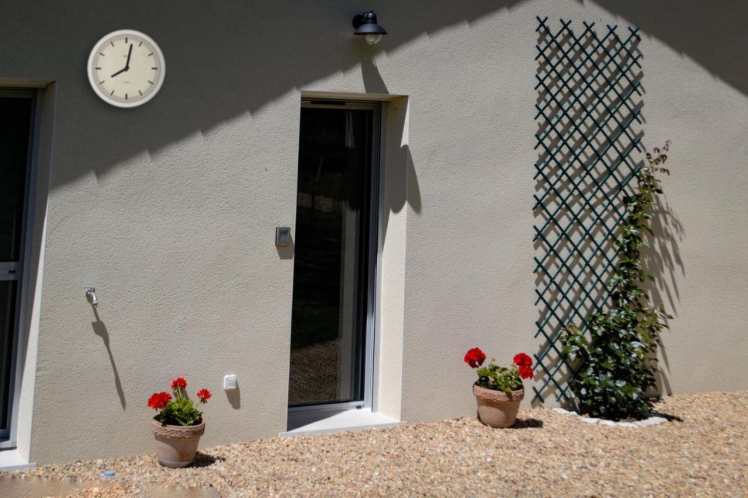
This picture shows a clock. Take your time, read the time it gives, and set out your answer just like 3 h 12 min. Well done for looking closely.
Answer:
8 h 02 min
